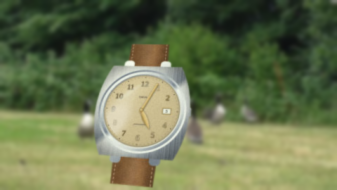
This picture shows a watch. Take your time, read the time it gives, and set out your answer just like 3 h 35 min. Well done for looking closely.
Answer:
5 h 04 min
